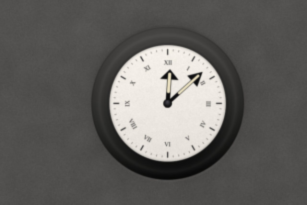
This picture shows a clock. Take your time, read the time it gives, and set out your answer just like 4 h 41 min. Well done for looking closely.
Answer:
12 h 08 min
